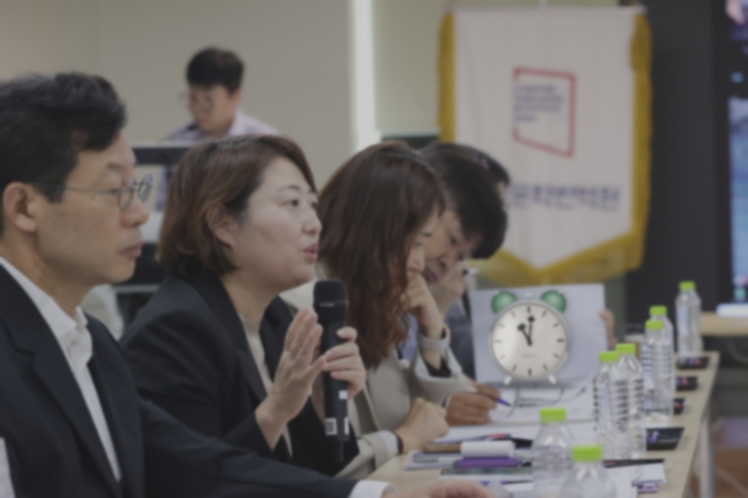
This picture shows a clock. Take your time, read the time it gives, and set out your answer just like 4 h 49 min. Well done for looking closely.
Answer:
11 h 01 min
